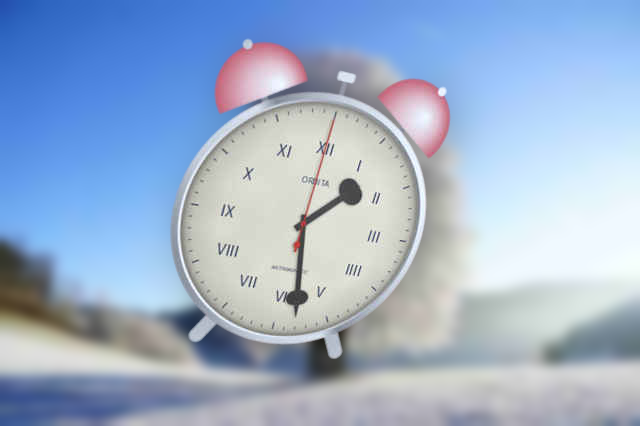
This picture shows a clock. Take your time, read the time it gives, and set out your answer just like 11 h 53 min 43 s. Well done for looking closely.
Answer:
1 h 28 min 00 s
